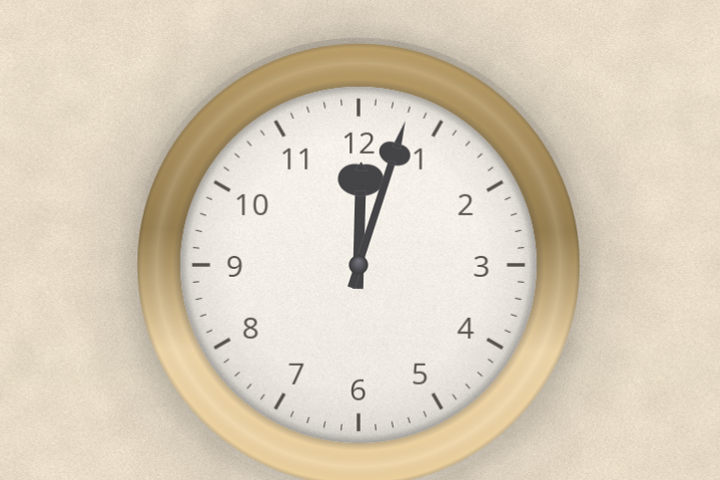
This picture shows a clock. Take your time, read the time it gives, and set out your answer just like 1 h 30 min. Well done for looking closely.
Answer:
12 h 03 min
